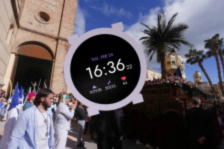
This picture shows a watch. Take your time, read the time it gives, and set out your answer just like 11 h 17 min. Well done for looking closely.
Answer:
16 h 36 min
